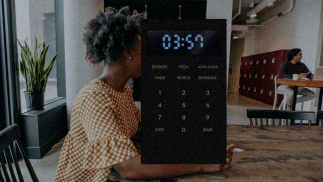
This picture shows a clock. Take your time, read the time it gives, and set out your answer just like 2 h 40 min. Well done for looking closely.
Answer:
3 h 57 min
